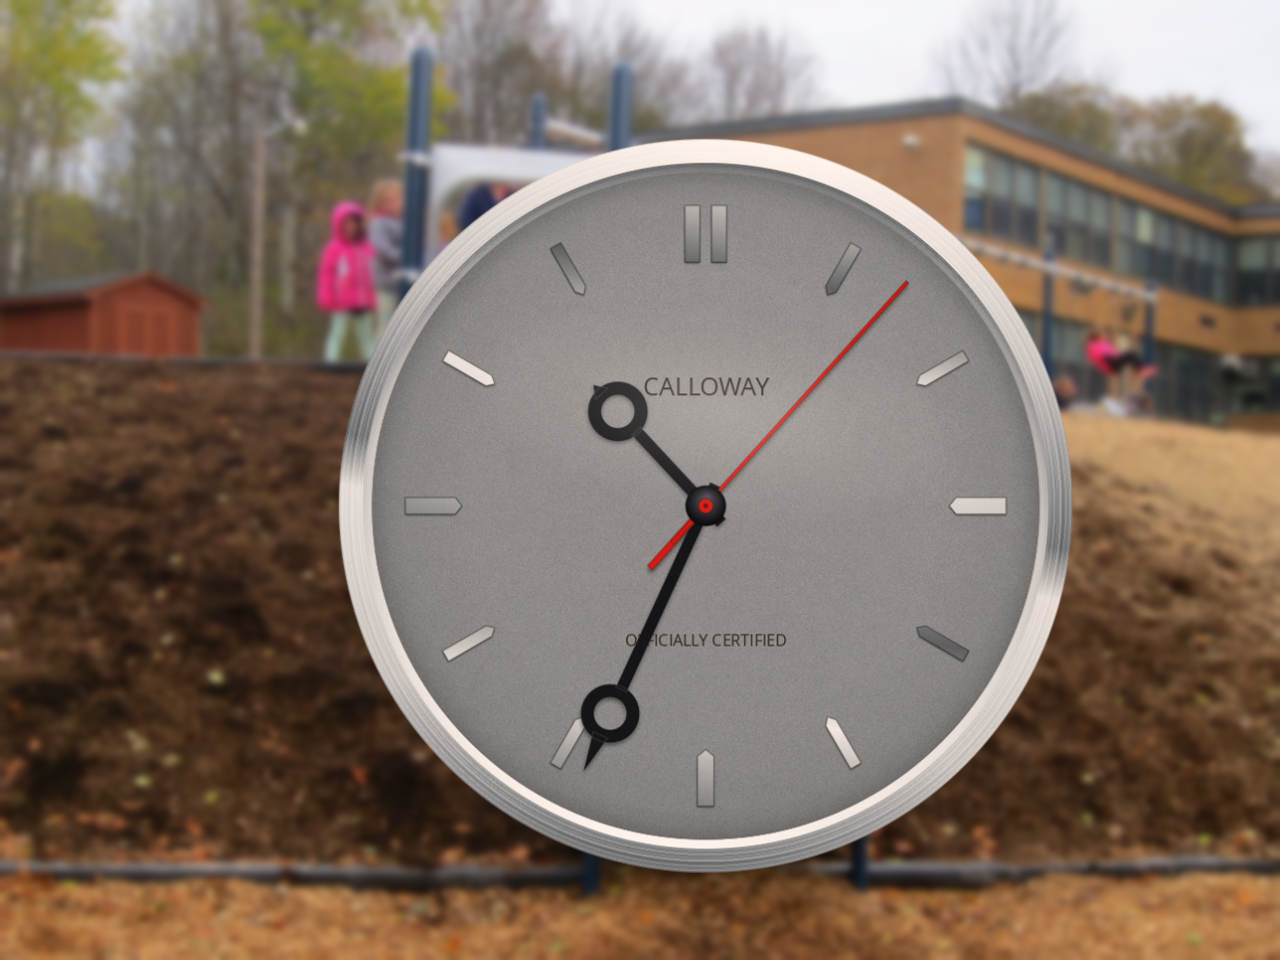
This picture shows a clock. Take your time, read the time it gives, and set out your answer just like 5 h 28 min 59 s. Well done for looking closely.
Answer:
10 h 34 min 07 s
